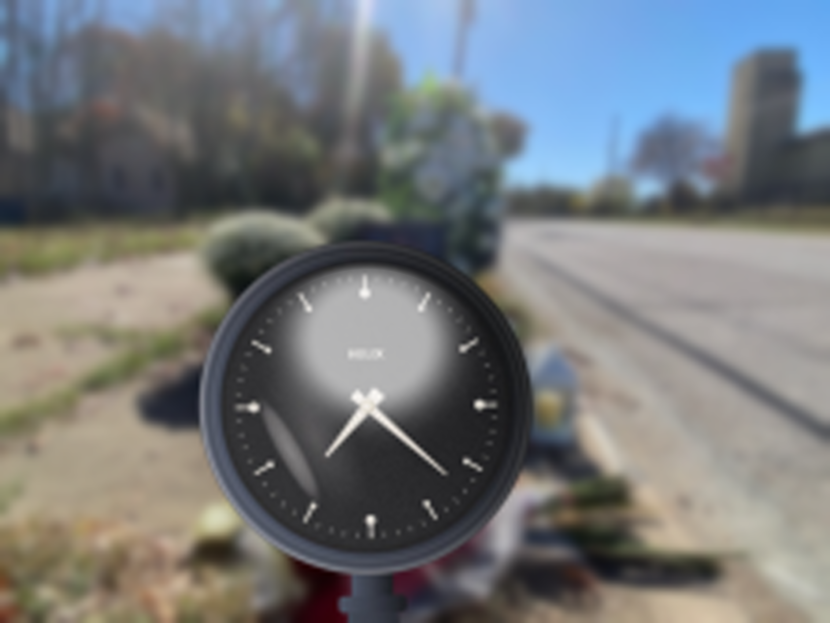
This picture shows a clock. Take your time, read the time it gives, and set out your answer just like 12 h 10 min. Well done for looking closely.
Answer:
7 h 22 min
